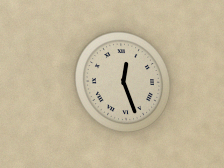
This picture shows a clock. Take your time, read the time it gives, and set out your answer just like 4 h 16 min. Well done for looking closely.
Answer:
12 h 27 min
